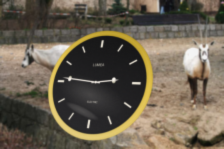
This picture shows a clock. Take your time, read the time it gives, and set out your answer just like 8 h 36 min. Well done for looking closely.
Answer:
2 h 46 min
